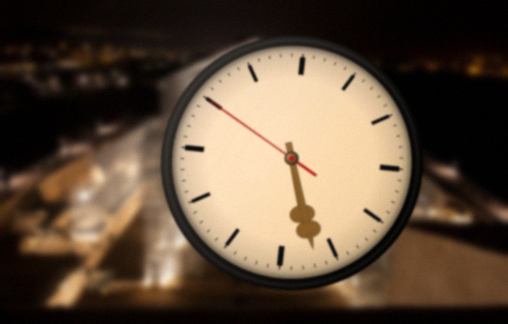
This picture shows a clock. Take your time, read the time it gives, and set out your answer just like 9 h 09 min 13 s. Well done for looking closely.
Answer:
5 h 26 min 50 s
